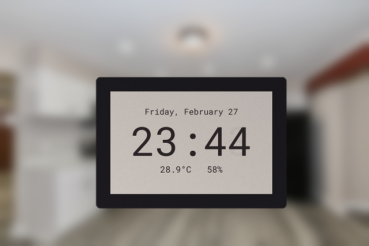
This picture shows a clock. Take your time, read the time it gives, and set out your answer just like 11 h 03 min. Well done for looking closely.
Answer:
23 h 44 min
